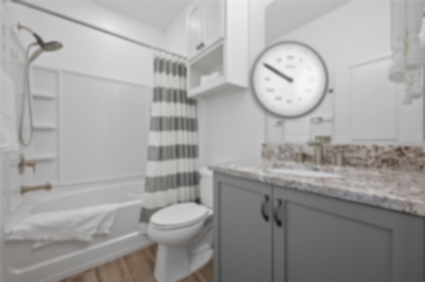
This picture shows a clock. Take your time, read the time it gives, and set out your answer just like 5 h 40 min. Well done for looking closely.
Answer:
9 h 50 min
